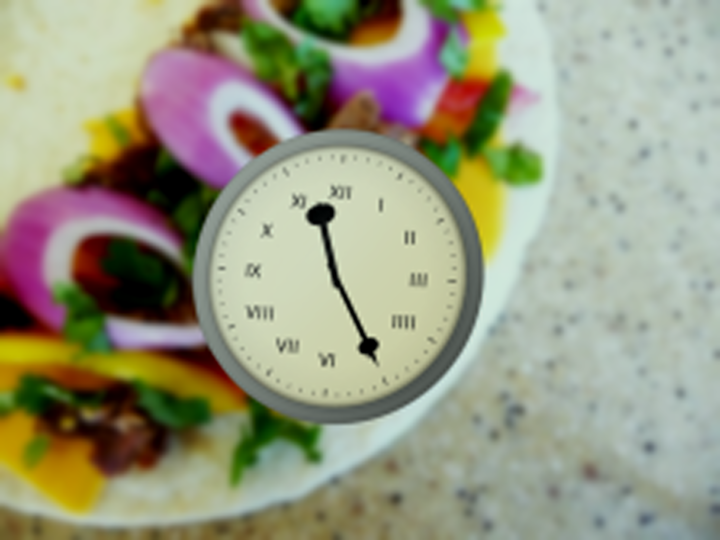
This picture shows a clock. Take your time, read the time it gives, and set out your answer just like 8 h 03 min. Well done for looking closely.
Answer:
11 h 25 min
